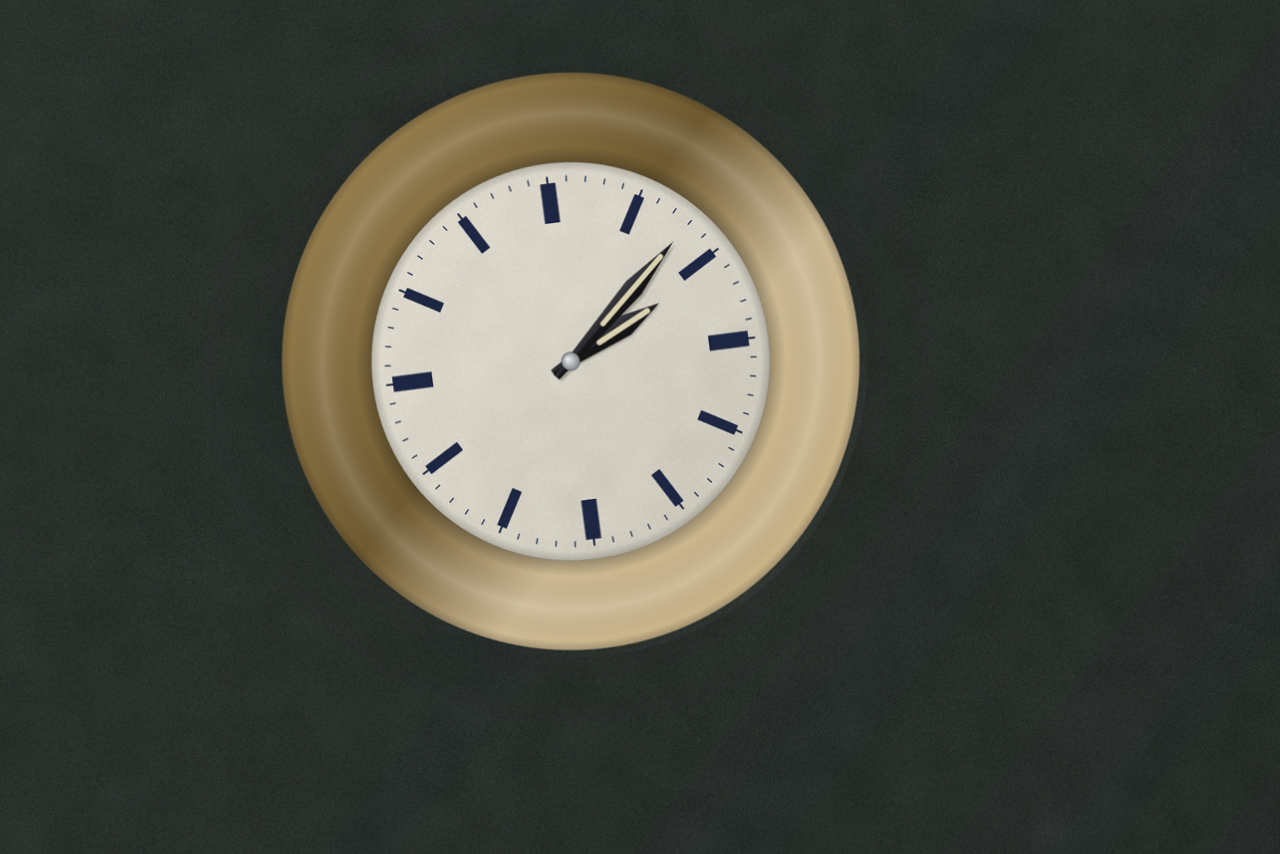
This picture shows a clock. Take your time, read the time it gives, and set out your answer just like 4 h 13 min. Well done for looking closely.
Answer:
2 h 08 min
